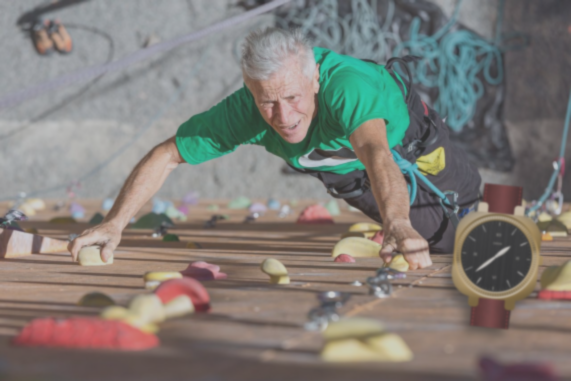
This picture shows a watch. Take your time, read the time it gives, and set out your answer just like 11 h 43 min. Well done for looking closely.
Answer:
1 h 38 min
